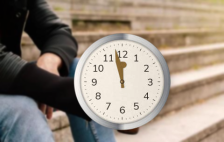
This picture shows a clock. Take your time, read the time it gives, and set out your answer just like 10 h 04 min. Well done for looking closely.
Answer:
11 h 58 min
